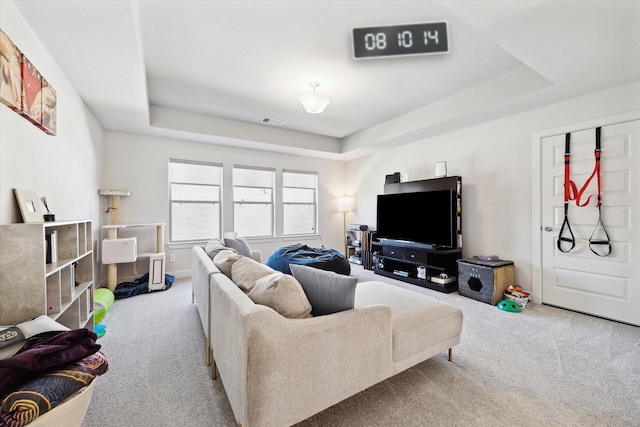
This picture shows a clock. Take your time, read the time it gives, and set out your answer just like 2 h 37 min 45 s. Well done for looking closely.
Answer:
8 h 10 min 14 s
